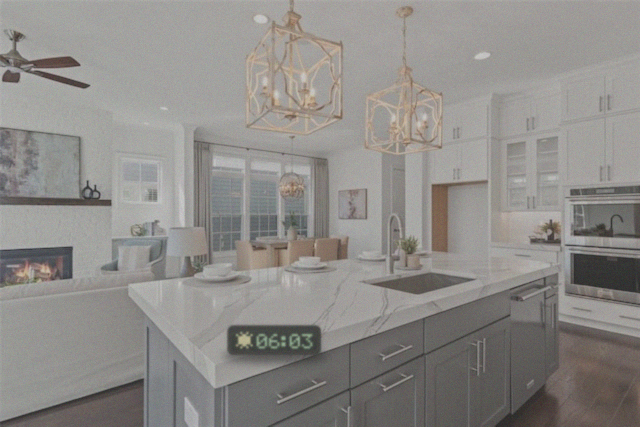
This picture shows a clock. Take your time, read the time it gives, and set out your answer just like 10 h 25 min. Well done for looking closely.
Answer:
6 h 03 min
